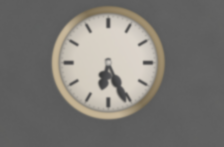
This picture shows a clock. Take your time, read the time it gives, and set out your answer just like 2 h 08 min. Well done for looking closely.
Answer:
6 h 26 min
